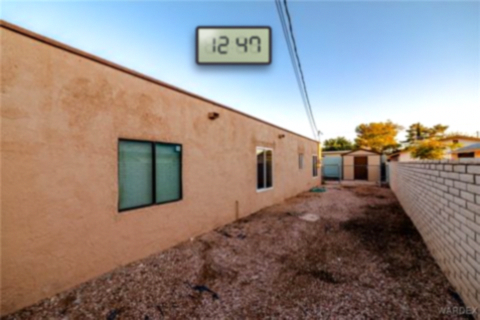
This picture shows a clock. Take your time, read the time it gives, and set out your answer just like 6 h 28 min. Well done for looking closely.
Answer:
12 h 47 min
